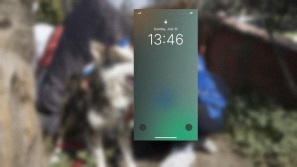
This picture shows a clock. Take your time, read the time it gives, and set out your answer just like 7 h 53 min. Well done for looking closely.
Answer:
13 h 46 min
